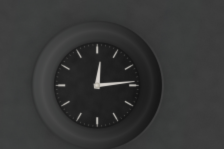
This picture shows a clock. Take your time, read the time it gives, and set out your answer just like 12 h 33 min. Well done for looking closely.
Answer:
12 h 14 min
